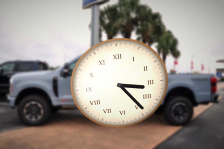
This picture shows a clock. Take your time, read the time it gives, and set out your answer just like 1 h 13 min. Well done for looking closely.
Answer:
3 h 24 min
